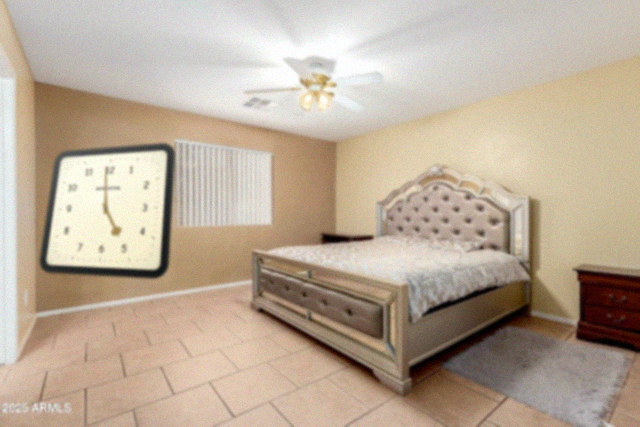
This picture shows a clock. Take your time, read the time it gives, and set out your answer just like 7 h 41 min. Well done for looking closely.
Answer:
4 h 59 min
